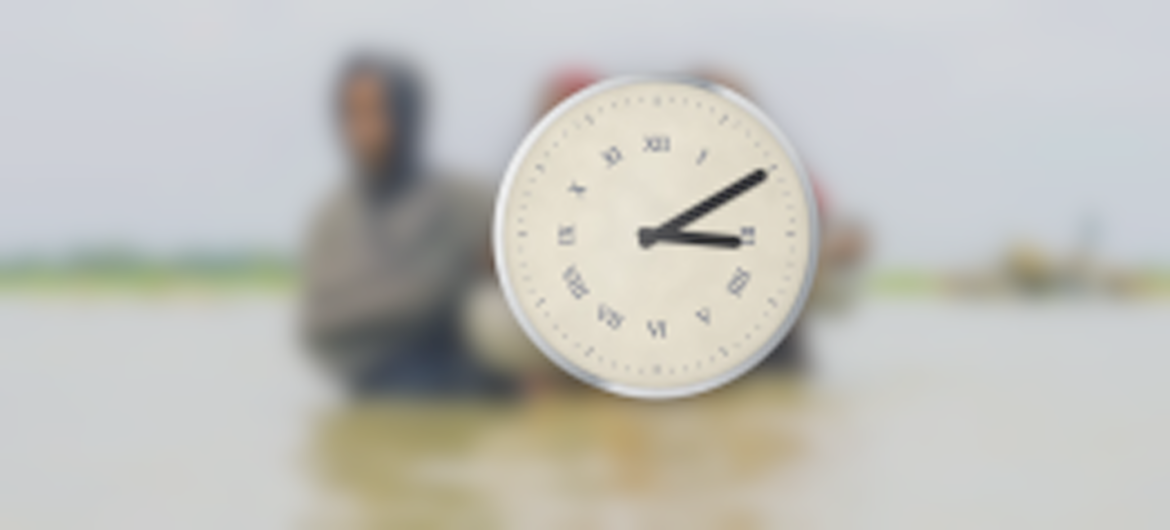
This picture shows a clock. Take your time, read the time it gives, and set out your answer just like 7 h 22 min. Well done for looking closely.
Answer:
3 h 10 min
